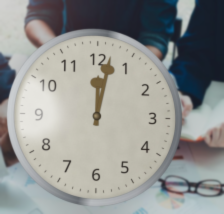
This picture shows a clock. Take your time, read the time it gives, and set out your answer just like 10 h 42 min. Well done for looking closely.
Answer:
12 h 02 min
